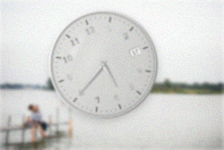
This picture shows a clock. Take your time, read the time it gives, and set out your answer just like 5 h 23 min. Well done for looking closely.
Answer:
5 h 40 min
